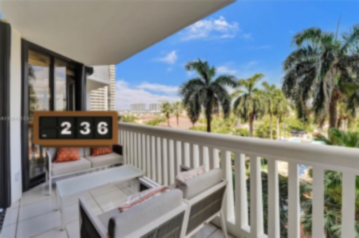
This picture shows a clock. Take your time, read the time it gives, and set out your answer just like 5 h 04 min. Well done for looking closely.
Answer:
2 h 36 min
